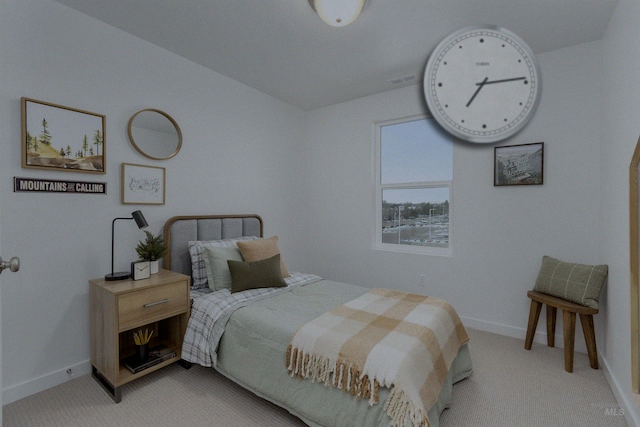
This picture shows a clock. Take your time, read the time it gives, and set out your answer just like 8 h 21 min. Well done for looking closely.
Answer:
7 h 14 min
